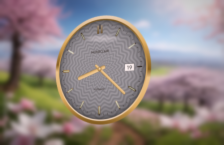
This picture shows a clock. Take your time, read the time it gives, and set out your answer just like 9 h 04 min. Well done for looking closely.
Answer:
8 h 22 min
